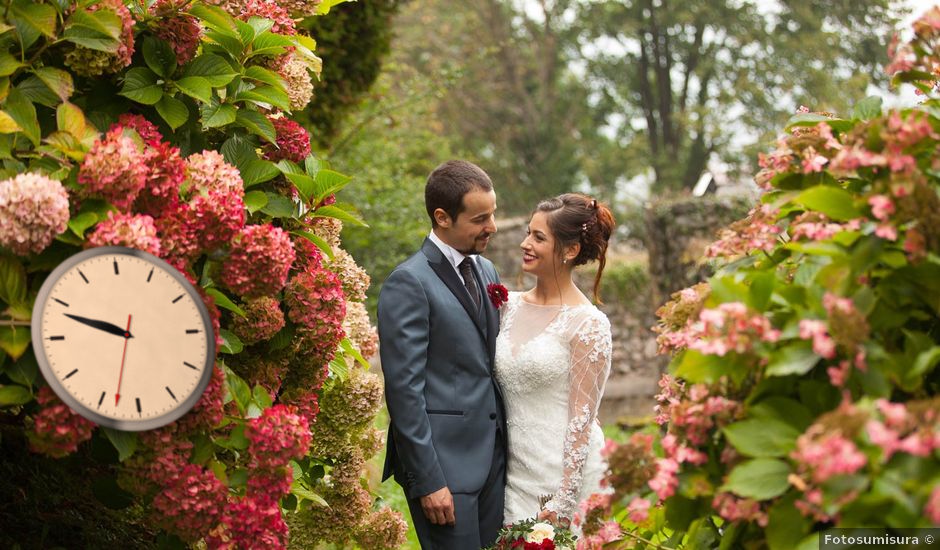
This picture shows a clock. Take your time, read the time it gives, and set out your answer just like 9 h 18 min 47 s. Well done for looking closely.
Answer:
9 h 48 min 33 s
